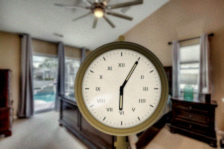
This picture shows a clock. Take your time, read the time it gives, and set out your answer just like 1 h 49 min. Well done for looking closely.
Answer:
6 h 05 min
